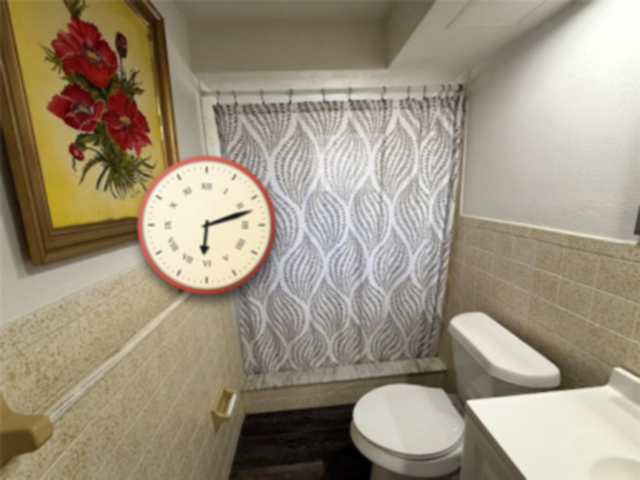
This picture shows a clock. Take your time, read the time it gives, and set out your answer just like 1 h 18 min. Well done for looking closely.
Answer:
6 h 12 min
